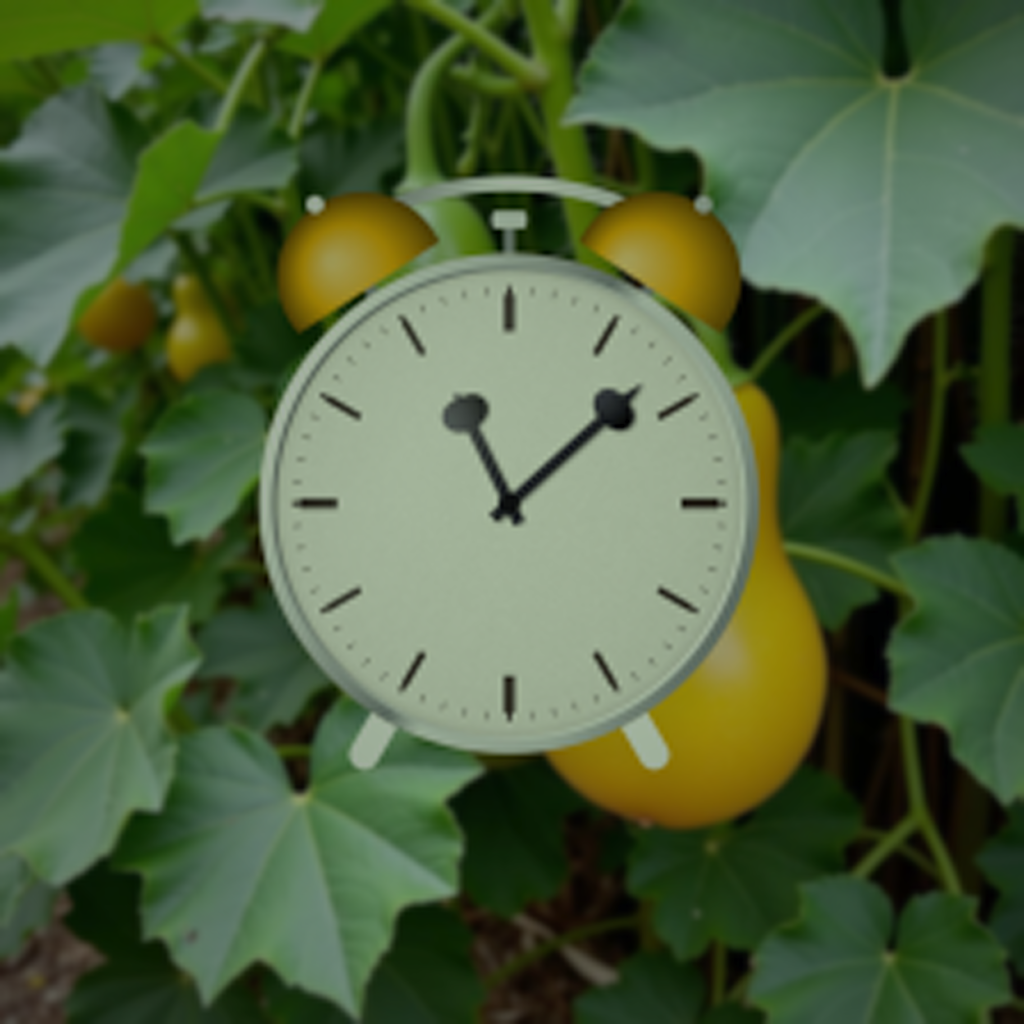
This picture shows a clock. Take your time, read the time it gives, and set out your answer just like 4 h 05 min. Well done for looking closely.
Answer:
11 h 08 min
